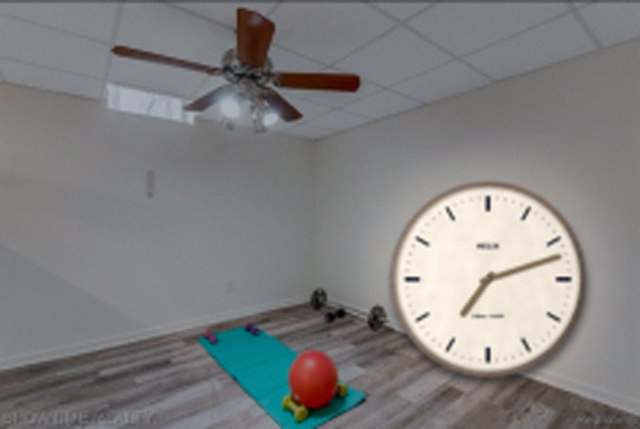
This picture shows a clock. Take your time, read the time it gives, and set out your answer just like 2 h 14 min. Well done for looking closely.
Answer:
7 h 12 min
